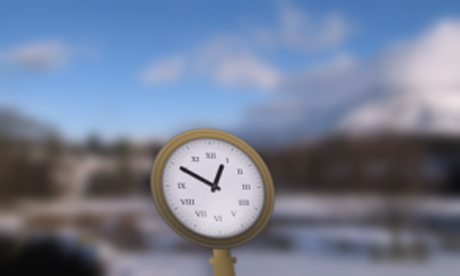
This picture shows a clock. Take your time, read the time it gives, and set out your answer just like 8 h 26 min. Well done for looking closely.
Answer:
12 h 50 min
